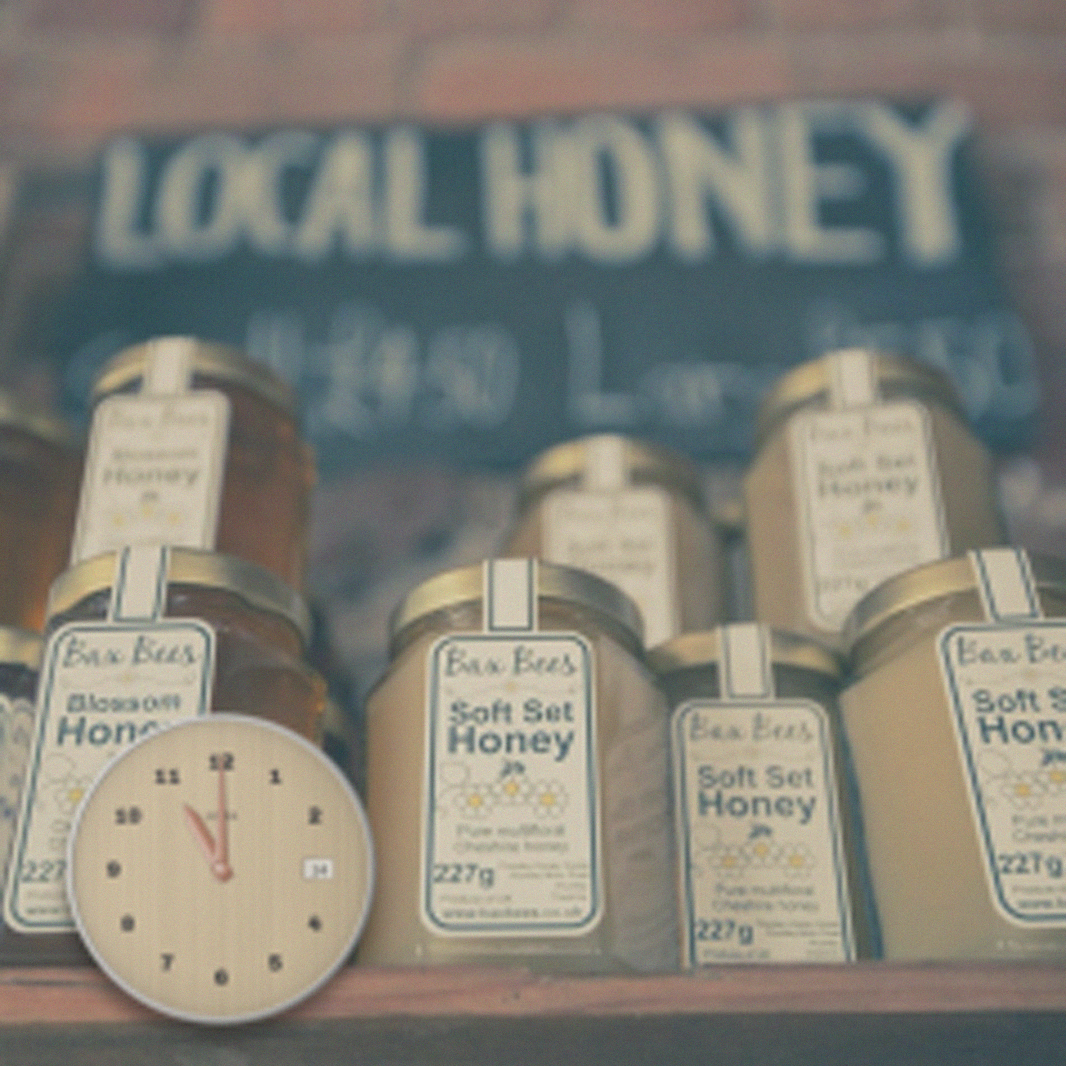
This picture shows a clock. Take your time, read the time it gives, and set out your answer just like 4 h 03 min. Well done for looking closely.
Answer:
11 h 00 min
